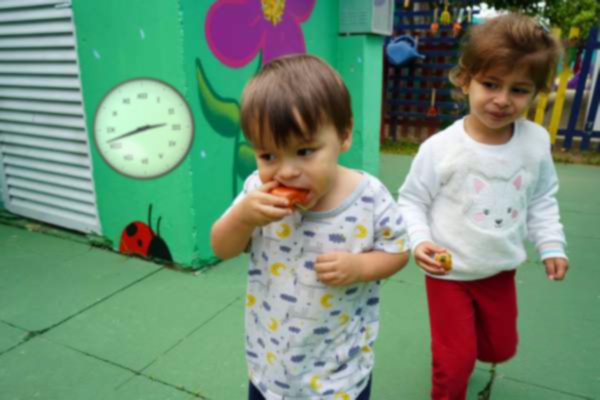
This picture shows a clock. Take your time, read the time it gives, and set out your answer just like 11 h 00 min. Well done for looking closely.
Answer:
2 h 42 min
